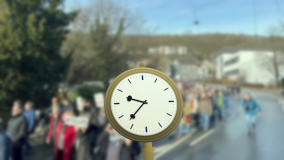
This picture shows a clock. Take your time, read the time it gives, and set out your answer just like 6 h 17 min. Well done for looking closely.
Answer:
9 h 37 min
